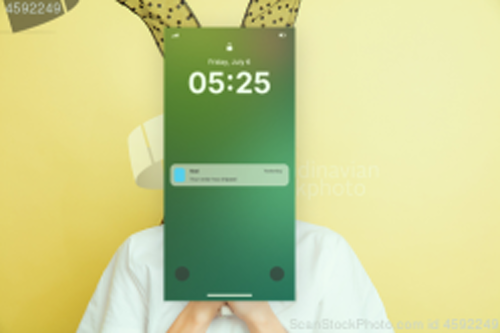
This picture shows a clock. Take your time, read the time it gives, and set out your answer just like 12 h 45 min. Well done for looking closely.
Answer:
5 h 25 min
